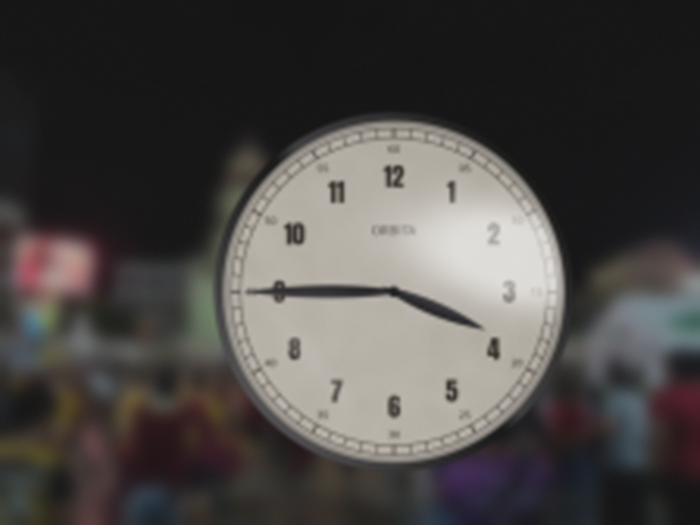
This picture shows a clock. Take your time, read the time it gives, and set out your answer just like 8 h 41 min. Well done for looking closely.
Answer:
3 h 45 min
